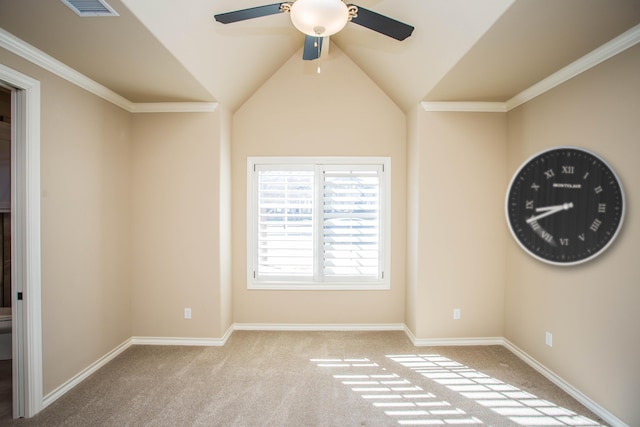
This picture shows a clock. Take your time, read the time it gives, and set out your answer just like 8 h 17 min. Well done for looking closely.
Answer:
8 h 41 min
